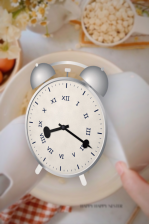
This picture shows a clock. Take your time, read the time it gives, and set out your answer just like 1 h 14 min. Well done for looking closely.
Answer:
8 h 19 min
